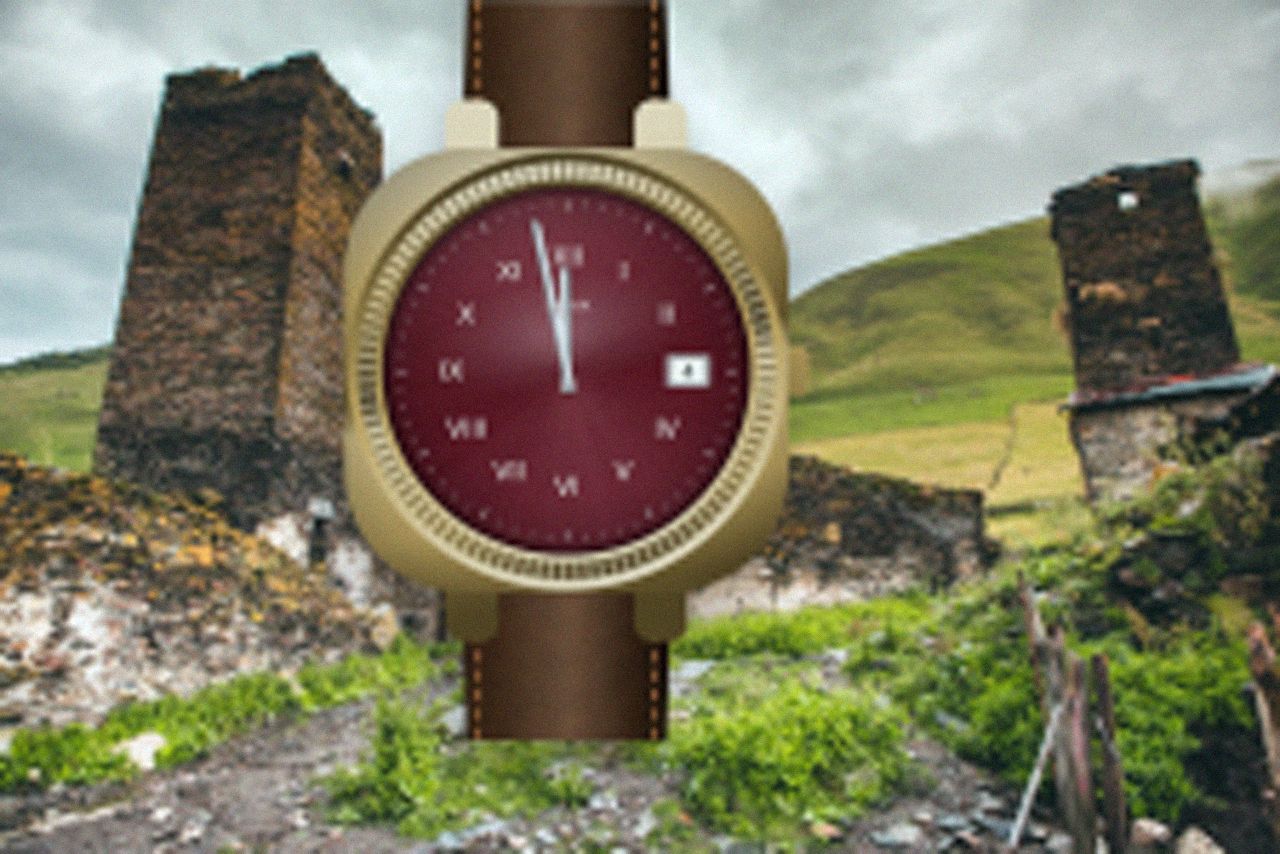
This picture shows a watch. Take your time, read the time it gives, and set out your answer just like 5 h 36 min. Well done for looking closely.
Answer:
11 h 58 min
